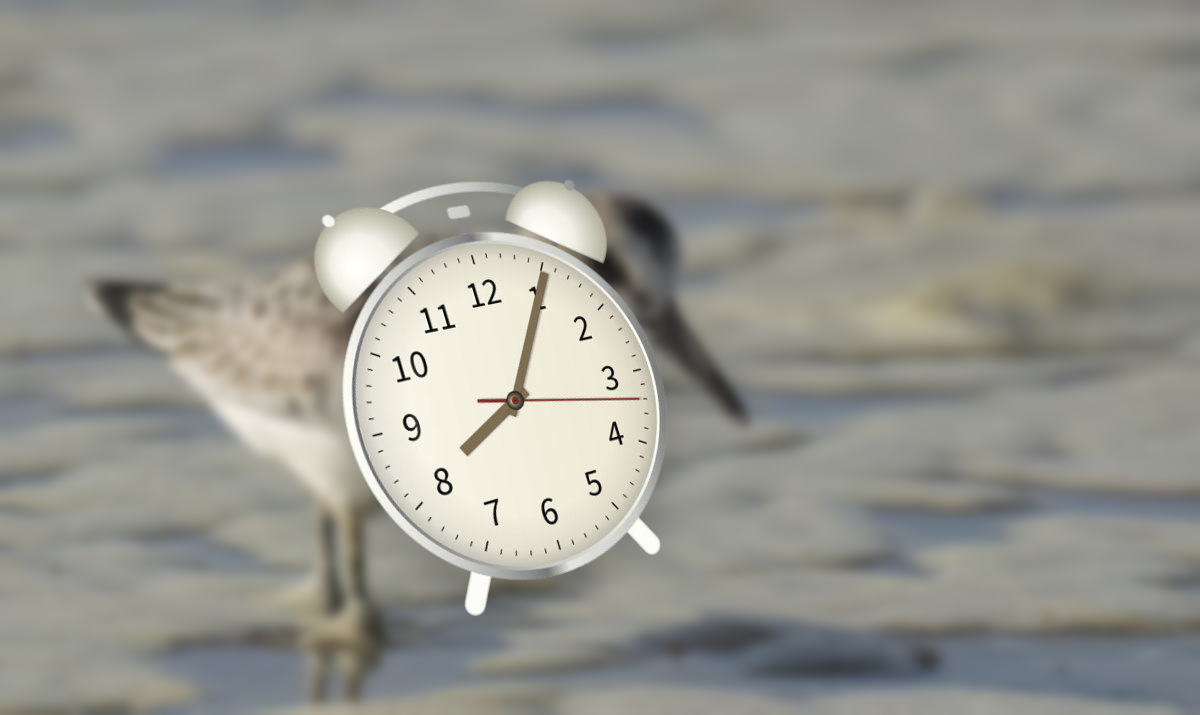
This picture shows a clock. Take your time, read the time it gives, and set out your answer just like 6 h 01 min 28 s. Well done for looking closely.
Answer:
8 h 05 min 17 s
